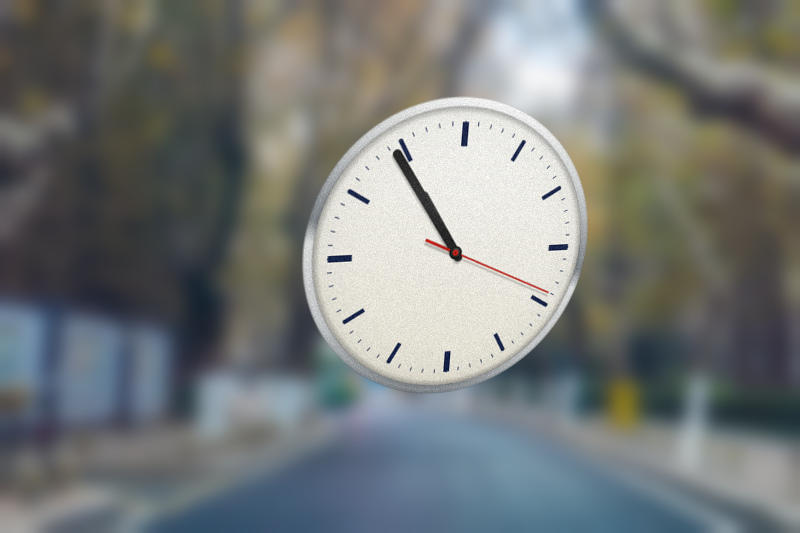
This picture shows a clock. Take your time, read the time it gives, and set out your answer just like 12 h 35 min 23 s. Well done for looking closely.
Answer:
10 h 54 min 19 s
